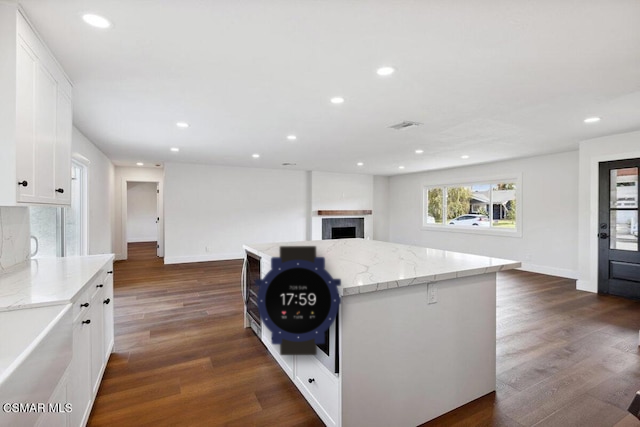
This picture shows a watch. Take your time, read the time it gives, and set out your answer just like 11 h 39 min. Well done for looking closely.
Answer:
17 h 59 min
